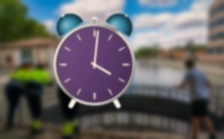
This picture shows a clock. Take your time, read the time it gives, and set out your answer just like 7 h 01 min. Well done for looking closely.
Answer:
4 h 01 min
